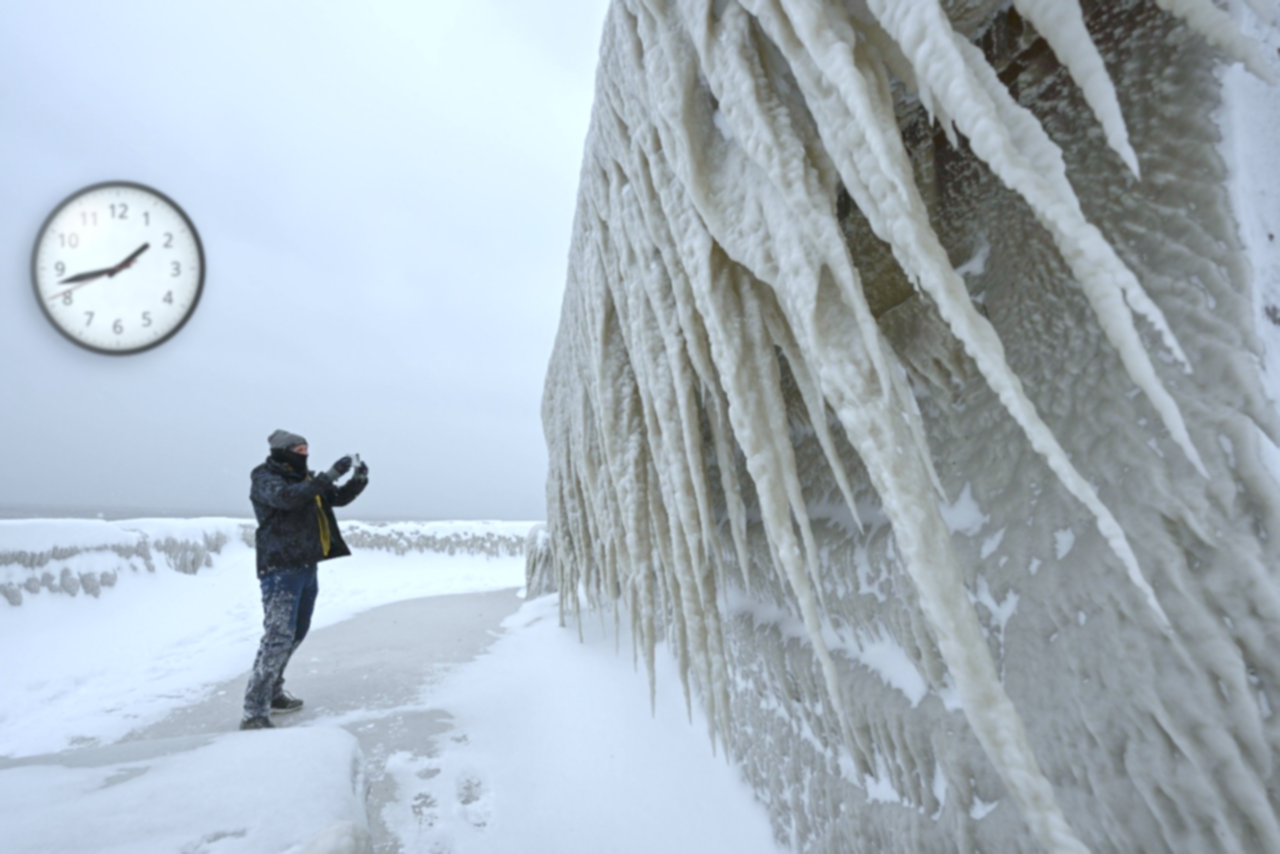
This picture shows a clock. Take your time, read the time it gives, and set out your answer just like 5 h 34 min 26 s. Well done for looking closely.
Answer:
1 h 42 min 41 s
